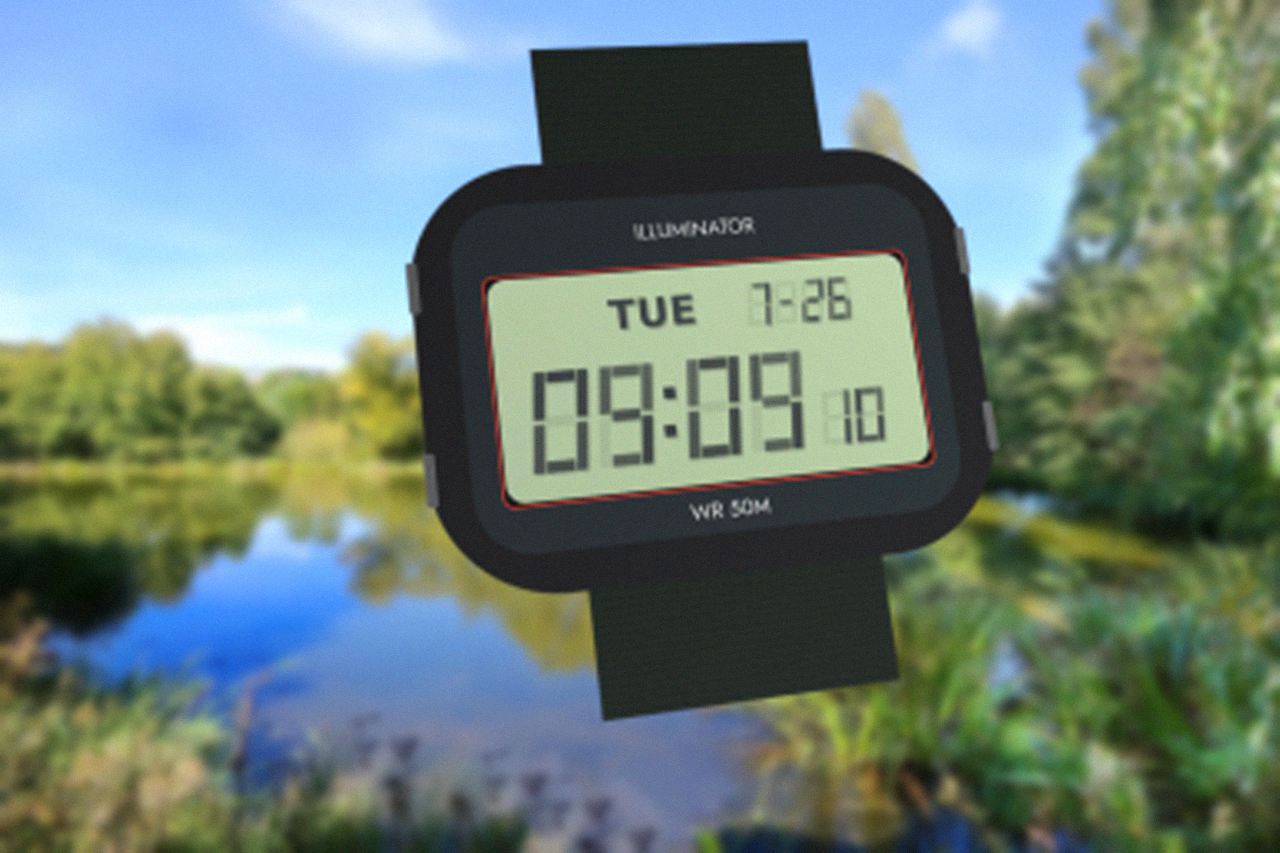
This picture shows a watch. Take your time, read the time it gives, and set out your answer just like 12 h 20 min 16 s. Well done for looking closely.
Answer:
9 h 09 min 10 s
